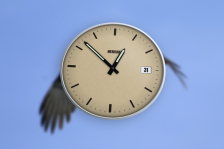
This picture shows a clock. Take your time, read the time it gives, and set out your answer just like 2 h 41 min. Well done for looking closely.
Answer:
12 h 52 min
